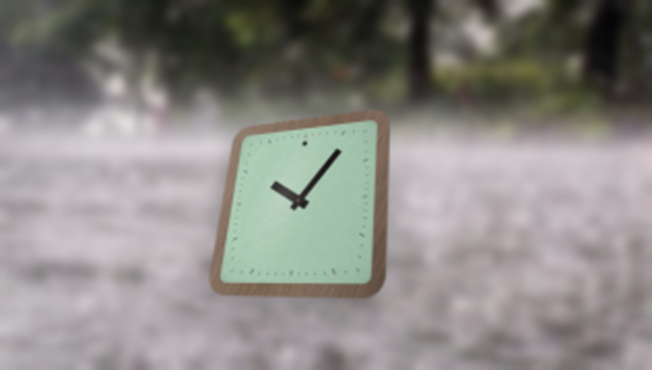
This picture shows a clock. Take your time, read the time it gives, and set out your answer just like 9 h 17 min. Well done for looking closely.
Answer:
10 h 06 min
